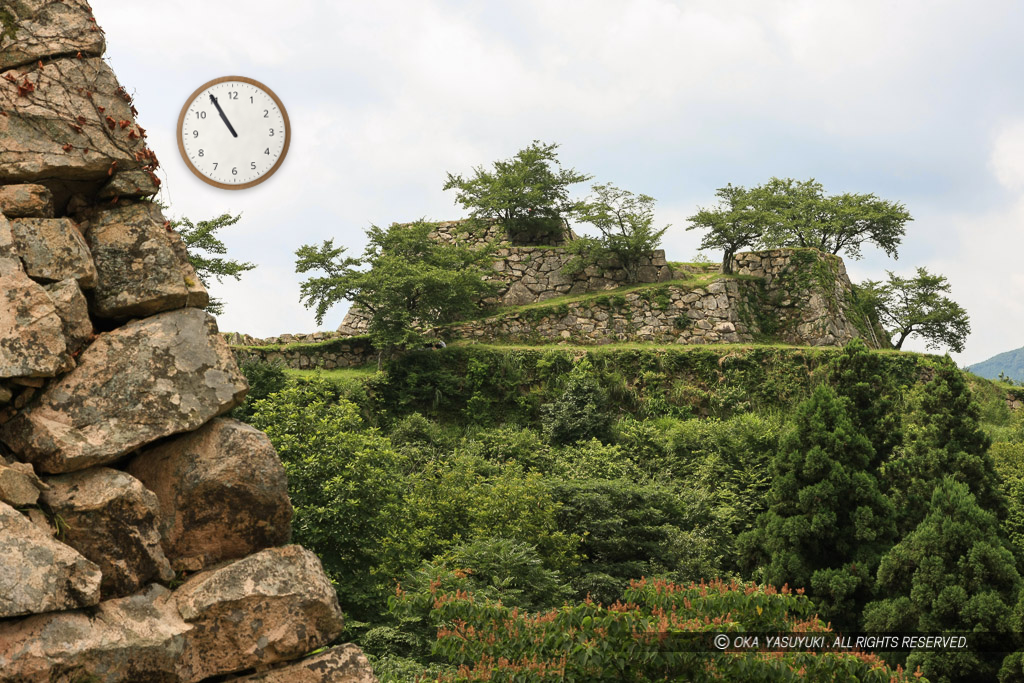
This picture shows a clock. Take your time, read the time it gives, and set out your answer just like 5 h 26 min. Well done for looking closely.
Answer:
10 h 55 min
